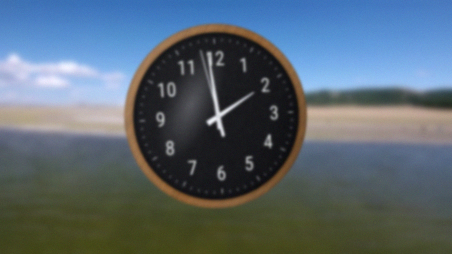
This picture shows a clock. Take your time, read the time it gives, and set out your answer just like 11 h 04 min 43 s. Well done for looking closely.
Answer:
1 h 58 min 58 s
